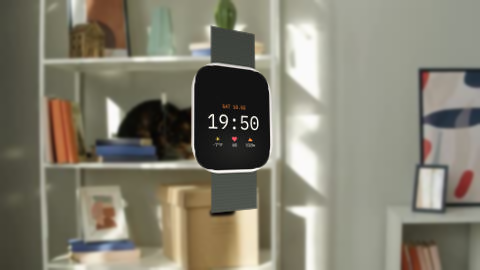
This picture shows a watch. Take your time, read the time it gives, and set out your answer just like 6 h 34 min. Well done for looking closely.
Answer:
19 h 50 min
